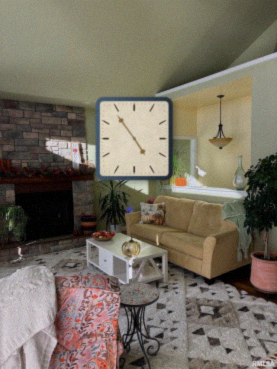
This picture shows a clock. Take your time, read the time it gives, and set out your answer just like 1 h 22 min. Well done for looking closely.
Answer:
4 h 54 min
